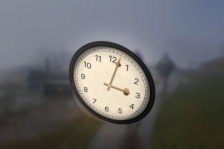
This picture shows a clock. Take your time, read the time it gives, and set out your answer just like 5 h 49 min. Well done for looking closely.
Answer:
3 h 02 min
